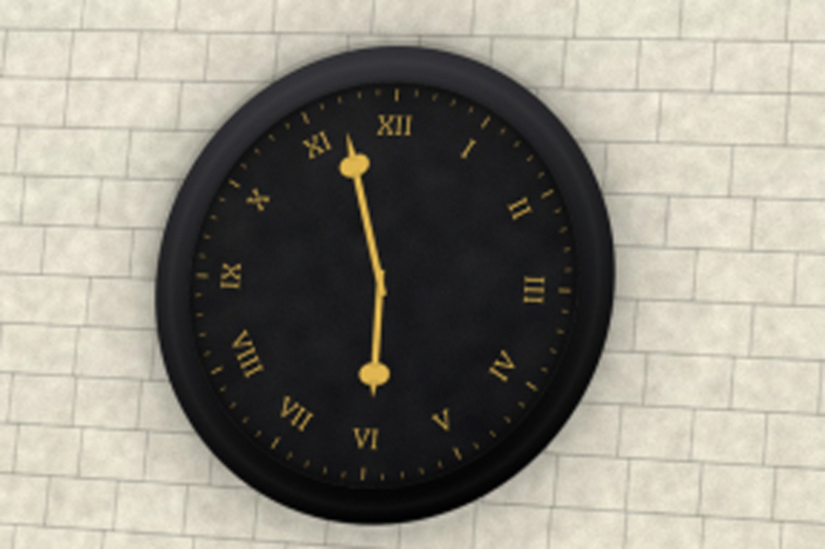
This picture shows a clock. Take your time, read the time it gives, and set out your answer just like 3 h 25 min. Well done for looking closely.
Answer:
5 h 57 min
